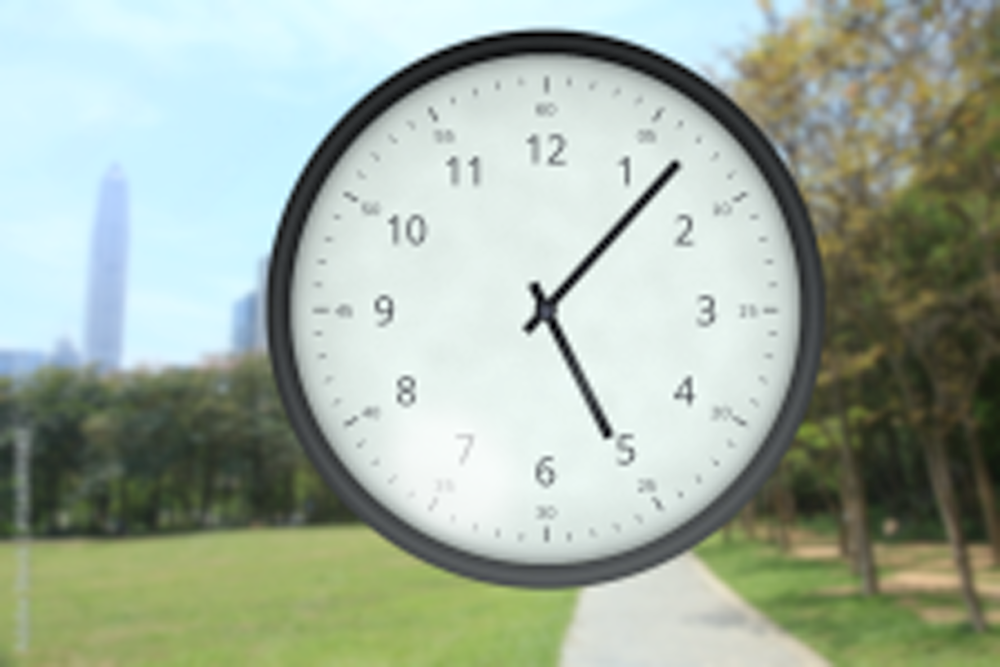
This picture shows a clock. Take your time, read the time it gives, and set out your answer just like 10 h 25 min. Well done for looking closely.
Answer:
5 h 07 min
